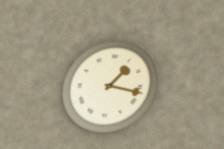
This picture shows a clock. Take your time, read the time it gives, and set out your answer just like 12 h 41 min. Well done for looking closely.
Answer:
1 h 17 min
